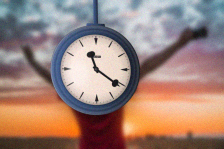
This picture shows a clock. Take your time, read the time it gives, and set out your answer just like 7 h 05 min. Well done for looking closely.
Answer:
11 h 21 min
